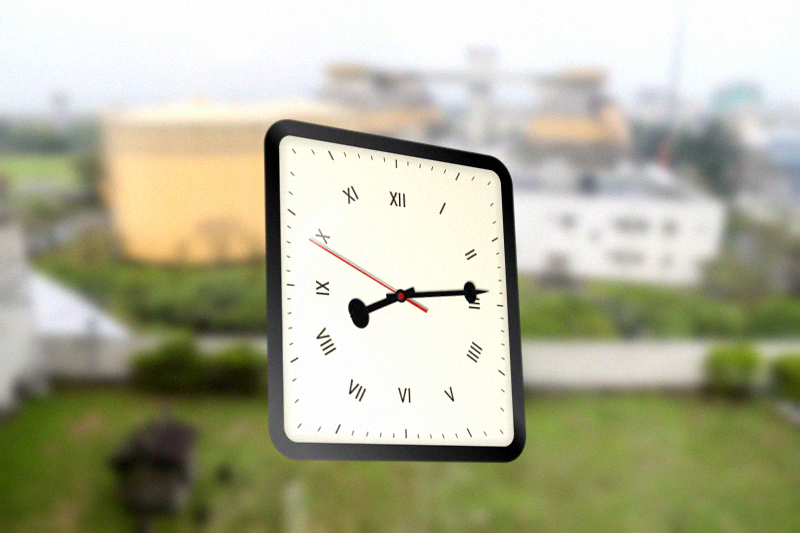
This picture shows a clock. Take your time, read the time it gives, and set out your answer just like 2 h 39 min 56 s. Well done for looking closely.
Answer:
8 h 13 min 49 s
